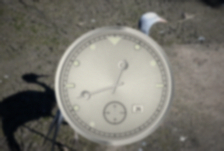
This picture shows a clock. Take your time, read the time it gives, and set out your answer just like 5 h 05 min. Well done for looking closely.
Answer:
12 h 42 min
